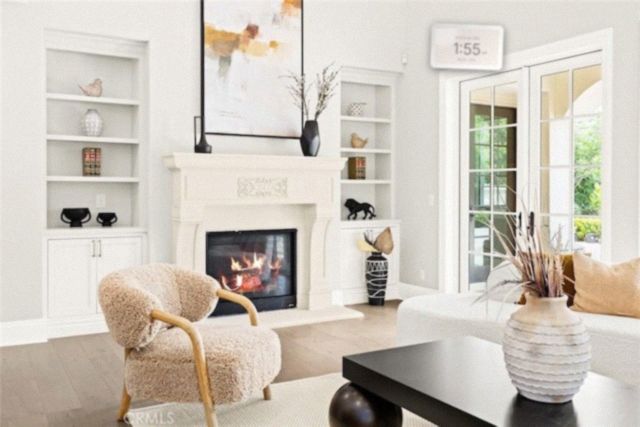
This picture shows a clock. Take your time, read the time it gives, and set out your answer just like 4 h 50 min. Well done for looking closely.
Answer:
1 h 55 min
